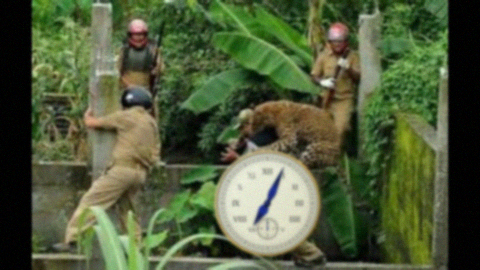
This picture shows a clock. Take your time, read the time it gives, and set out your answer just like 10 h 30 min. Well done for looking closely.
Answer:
7 h 04 min
